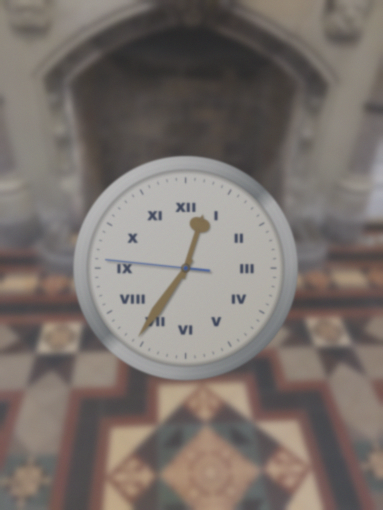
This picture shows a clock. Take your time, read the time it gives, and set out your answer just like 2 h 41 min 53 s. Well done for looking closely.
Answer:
12 h 35 min 46 s
